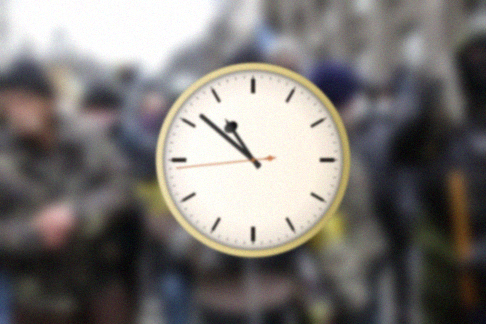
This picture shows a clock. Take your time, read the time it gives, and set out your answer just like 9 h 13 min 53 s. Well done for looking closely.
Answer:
10 h 51 min 44 s
